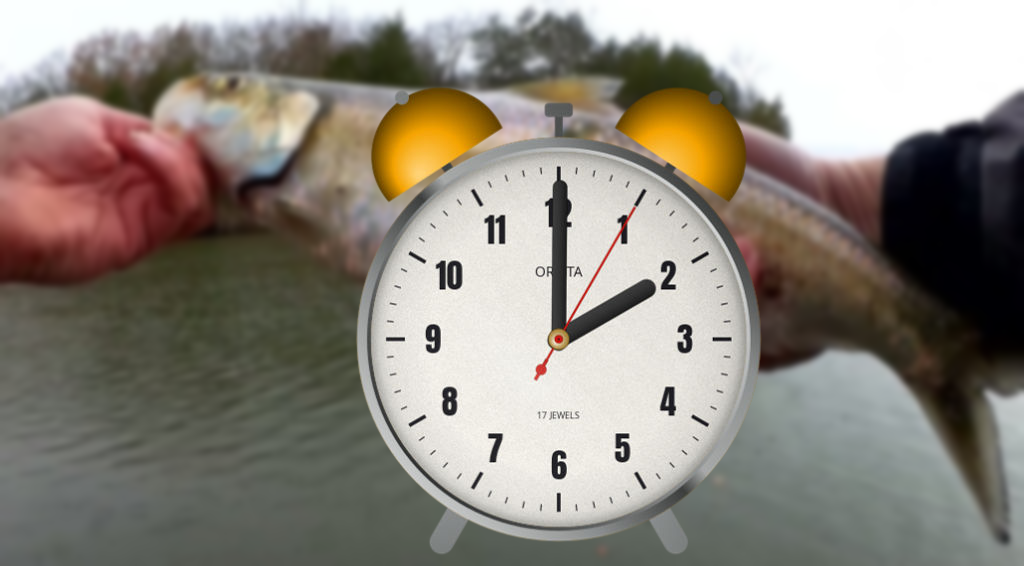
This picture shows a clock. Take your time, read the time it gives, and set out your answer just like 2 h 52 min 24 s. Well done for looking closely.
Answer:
2 h 00 min 05 s
